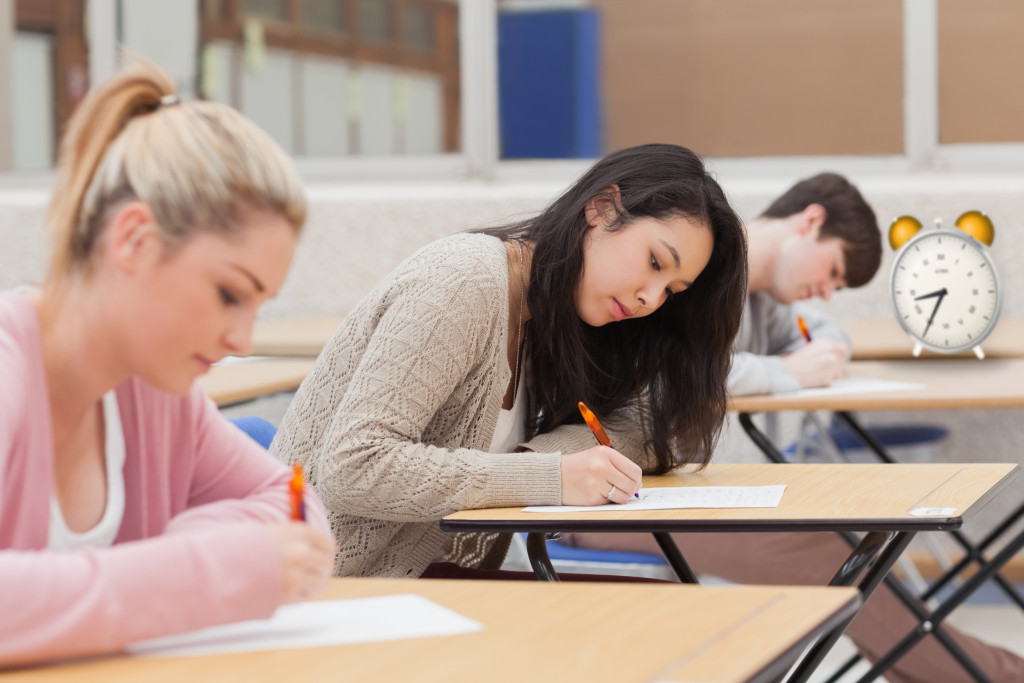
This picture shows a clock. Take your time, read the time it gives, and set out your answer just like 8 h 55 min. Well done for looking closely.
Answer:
8 h 35 min
